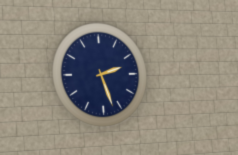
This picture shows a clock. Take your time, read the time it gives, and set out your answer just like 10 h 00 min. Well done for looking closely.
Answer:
2 h 27 min
